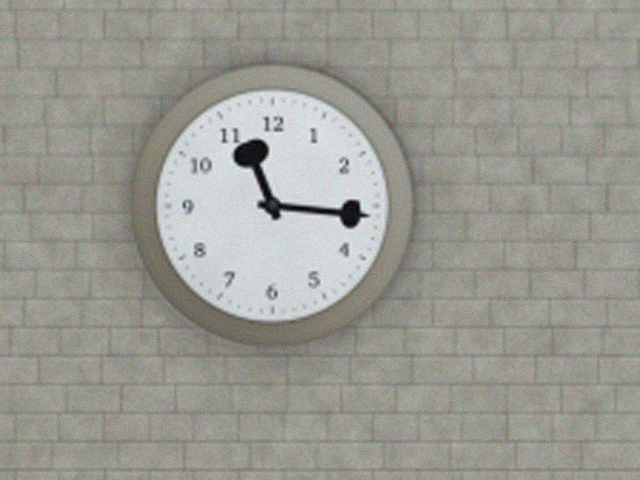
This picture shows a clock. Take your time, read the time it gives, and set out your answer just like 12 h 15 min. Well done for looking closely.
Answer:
11 h 16 min
